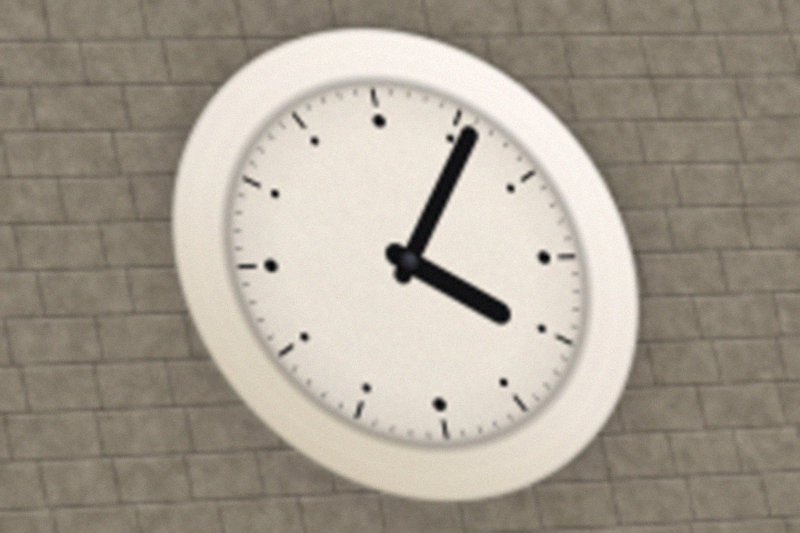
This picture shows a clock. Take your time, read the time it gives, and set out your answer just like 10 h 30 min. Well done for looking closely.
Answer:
4 h 06 min
